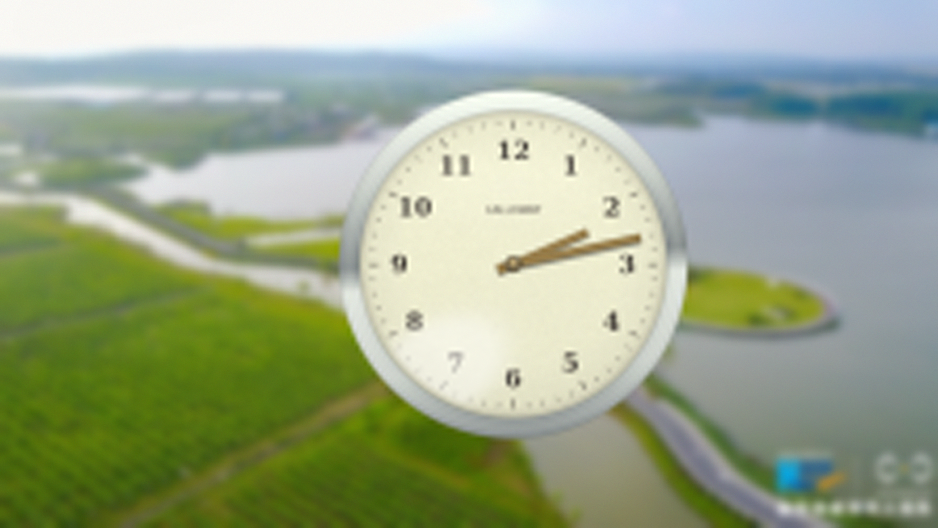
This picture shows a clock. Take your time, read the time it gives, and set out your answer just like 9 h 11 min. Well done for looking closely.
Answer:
2 h 13 min
